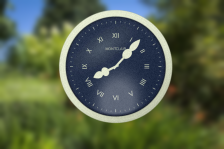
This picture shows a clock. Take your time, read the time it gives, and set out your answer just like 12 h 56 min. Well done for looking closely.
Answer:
8 h 07 min
